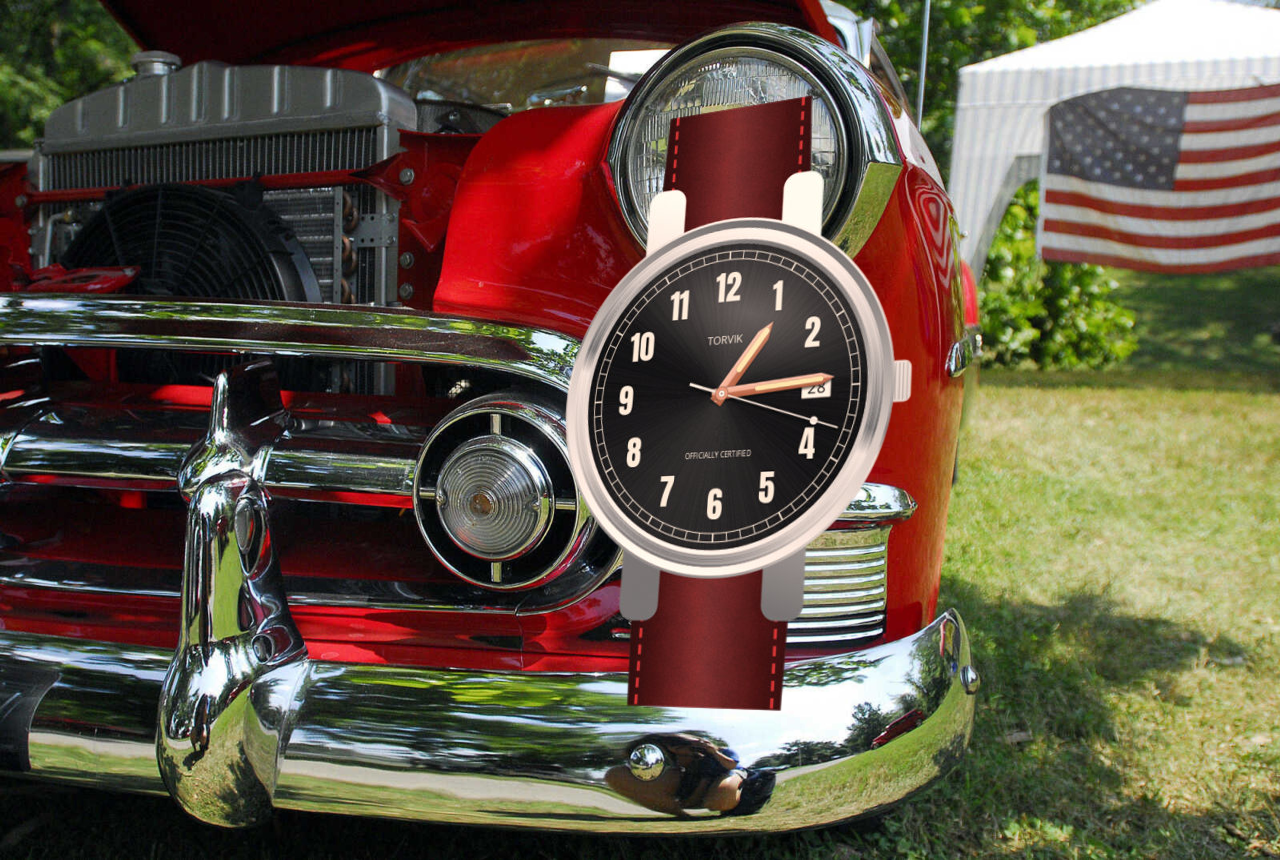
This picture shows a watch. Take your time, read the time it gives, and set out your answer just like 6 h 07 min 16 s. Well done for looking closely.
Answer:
1 h 14 min 18 s
